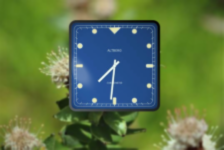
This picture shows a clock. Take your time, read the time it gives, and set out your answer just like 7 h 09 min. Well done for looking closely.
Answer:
7 h 31 min
